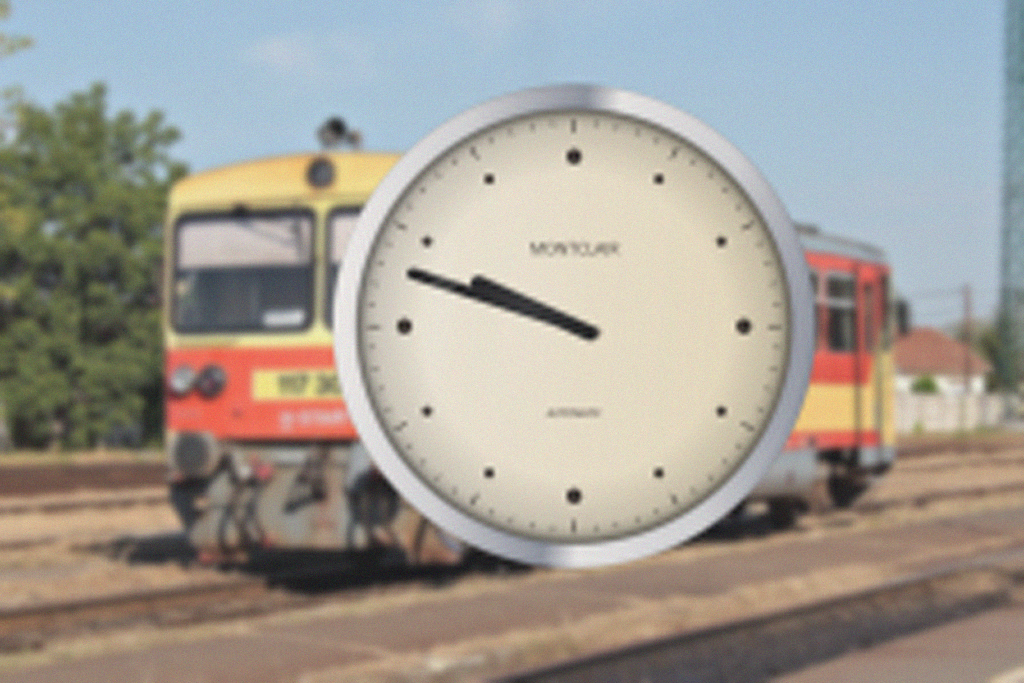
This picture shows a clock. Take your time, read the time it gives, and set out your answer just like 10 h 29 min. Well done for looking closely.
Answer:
9 h 48 min
